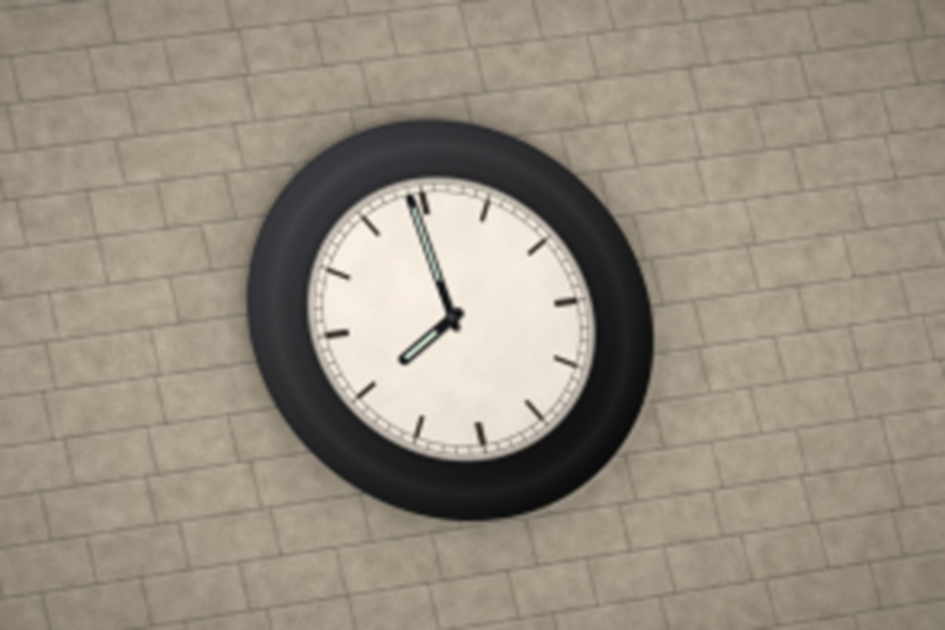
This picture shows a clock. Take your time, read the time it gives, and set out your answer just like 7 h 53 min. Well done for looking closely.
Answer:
7 h 59 min
